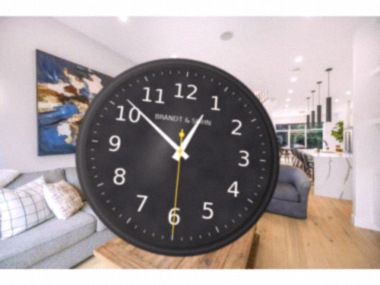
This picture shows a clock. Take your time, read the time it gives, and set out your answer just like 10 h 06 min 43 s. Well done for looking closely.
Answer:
12 h 51 min 30 s
